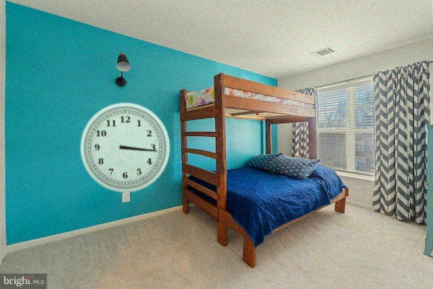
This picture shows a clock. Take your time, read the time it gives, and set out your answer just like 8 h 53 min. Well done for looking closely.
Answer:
3 h 16 min
